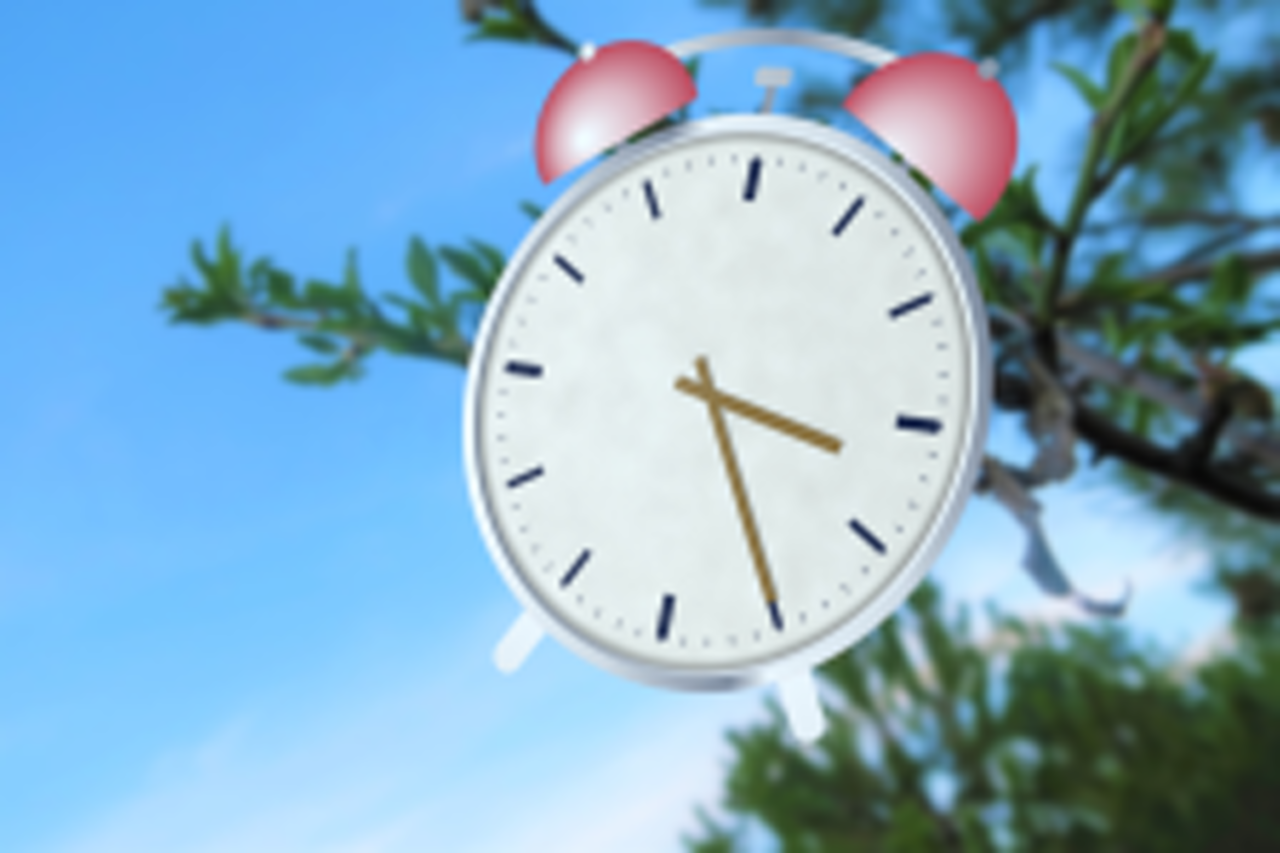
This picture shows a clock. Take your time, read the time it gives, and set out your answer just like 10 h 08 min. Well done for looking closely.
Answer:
3 h 25 min
